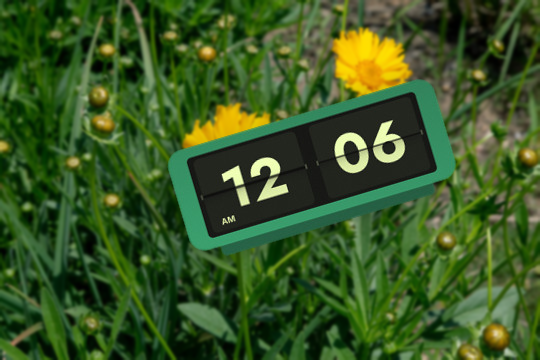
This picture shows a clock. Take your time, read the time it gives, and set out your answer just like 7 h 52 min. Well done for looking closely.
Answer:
12 h 06 min
